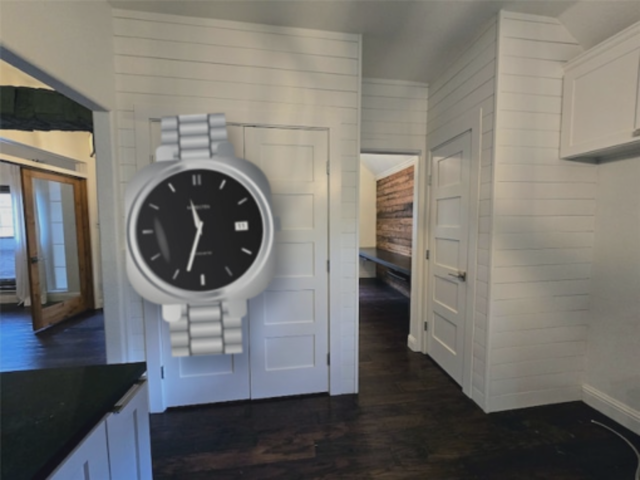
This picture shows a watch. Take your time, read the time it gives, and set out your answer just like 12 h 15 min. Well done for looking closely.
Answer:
11 h 33 min
